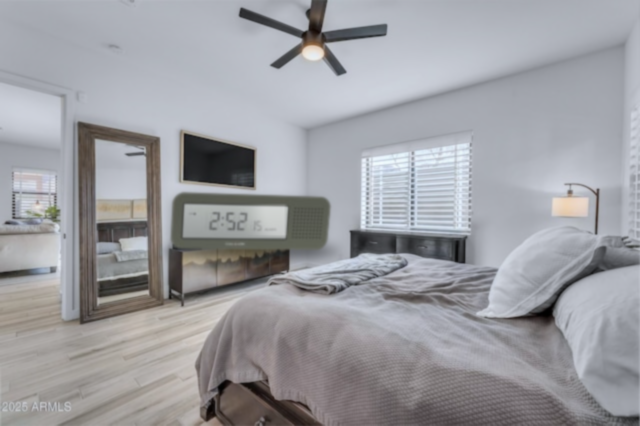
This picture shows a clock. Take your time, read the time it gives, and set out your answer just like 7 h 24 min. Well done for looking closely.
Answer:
2 h 52 min
